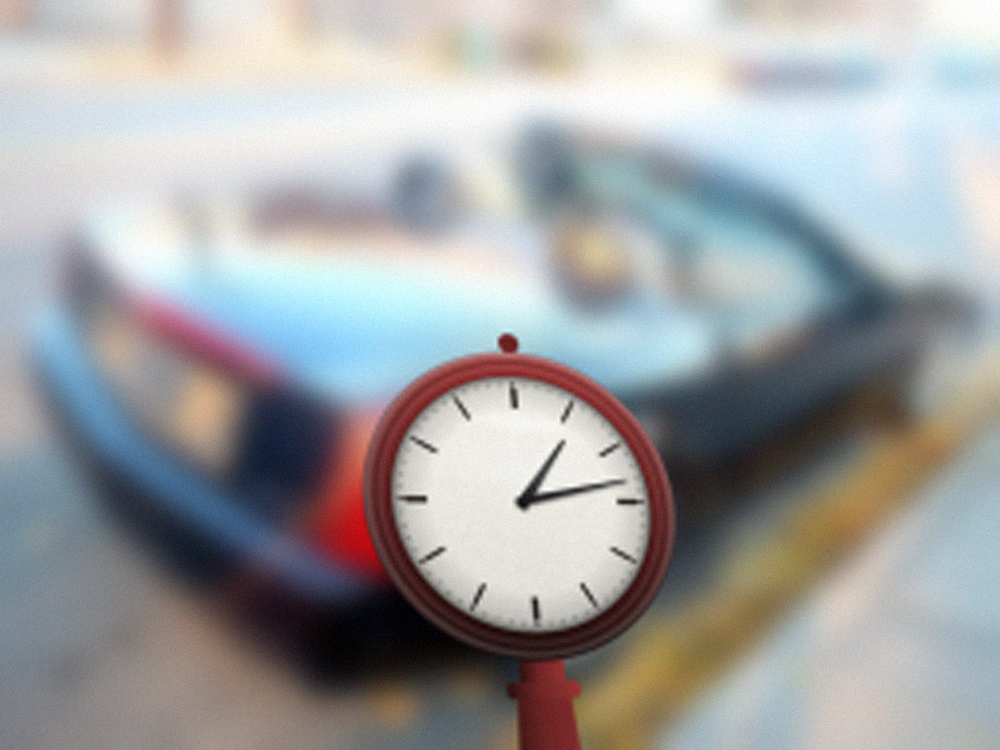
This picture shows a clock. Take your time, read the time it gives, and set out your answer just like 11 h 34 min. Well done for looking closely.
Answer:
1 h 13 min
